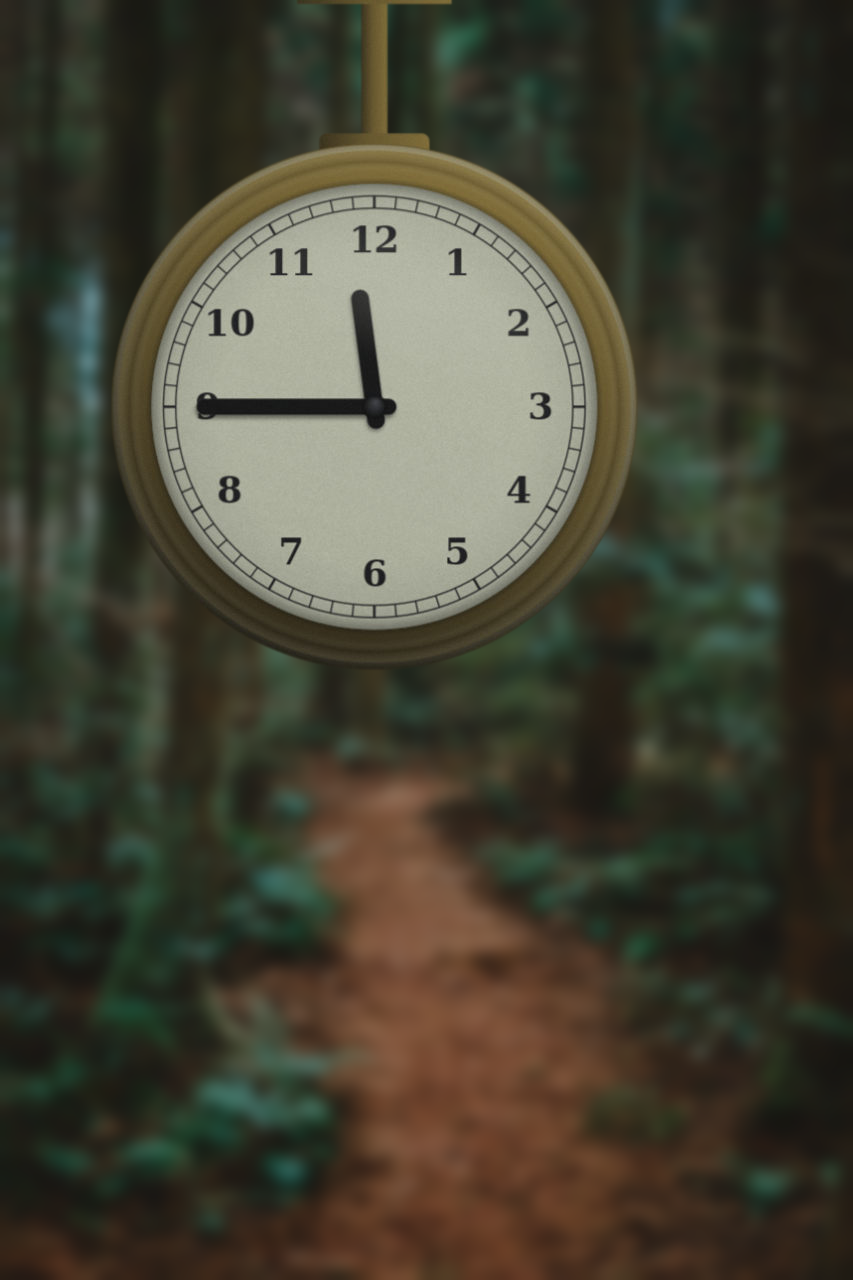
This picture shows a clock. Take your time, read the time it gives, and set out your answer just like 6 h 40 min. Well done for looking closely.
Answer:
11 h 45 min
